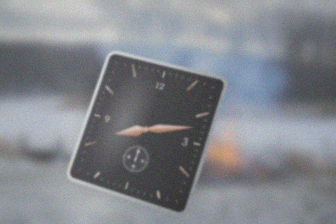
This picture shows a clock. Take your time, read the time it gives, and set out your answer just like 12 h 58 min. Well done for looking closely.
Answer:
8 h 12 min
